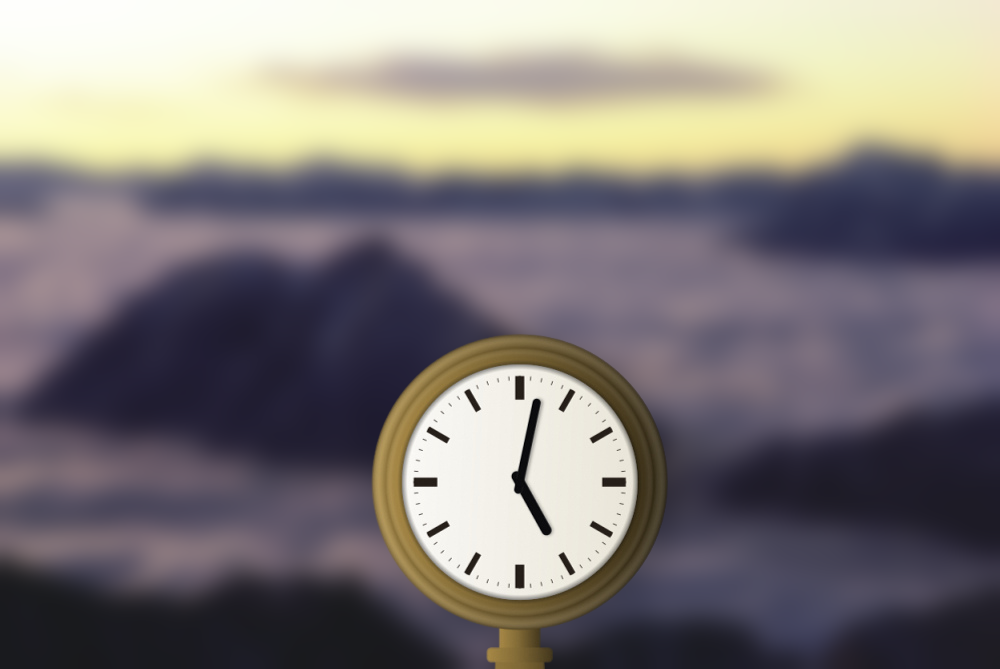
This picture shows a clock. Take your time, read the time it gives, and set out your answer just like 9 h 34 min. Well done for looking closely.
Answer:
5 h 02 min
